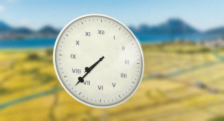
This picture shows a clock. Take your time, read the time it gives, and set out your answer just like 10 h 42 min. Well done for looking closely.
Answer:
7 h 37 min
